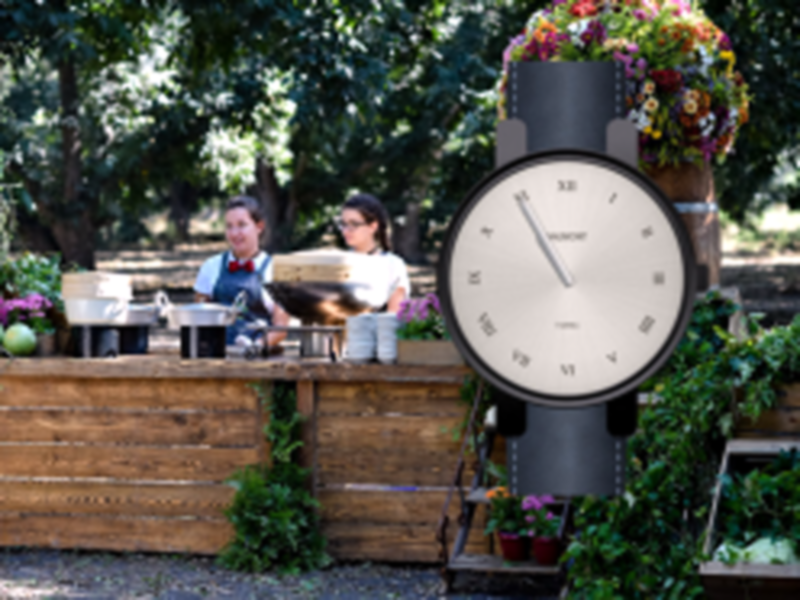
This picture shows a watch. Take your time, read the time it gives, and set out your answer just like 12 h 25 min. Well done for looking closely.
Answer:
10 h 55 min
